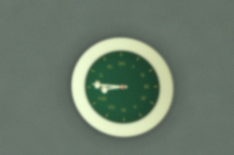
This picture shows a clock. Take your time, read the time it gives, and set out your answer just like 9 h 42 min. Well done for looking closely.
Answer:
8 h 46 min
